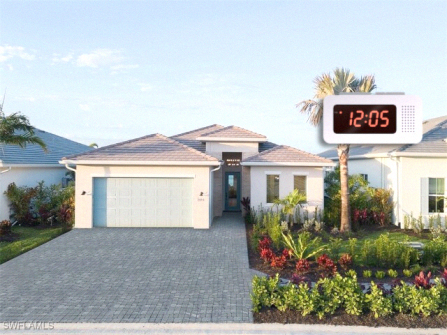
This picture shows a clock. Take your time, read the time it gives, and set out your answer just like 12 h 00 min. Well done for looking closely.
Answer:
12 h 05 min
